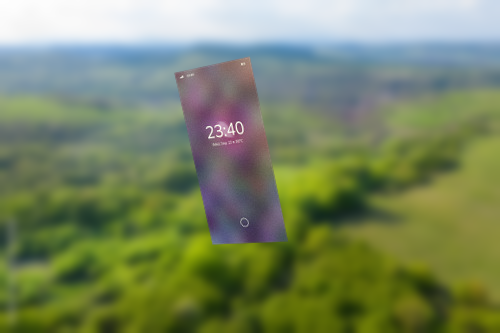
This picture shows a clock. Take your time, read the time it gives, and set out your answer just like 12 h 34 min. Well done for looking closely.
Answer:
23 h 40 min
